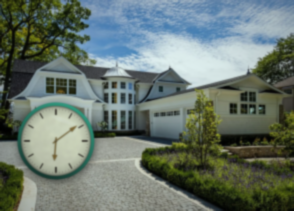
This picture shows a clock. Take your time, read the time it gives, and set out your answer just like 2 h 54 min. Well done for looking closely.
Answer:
6 h 09 min
